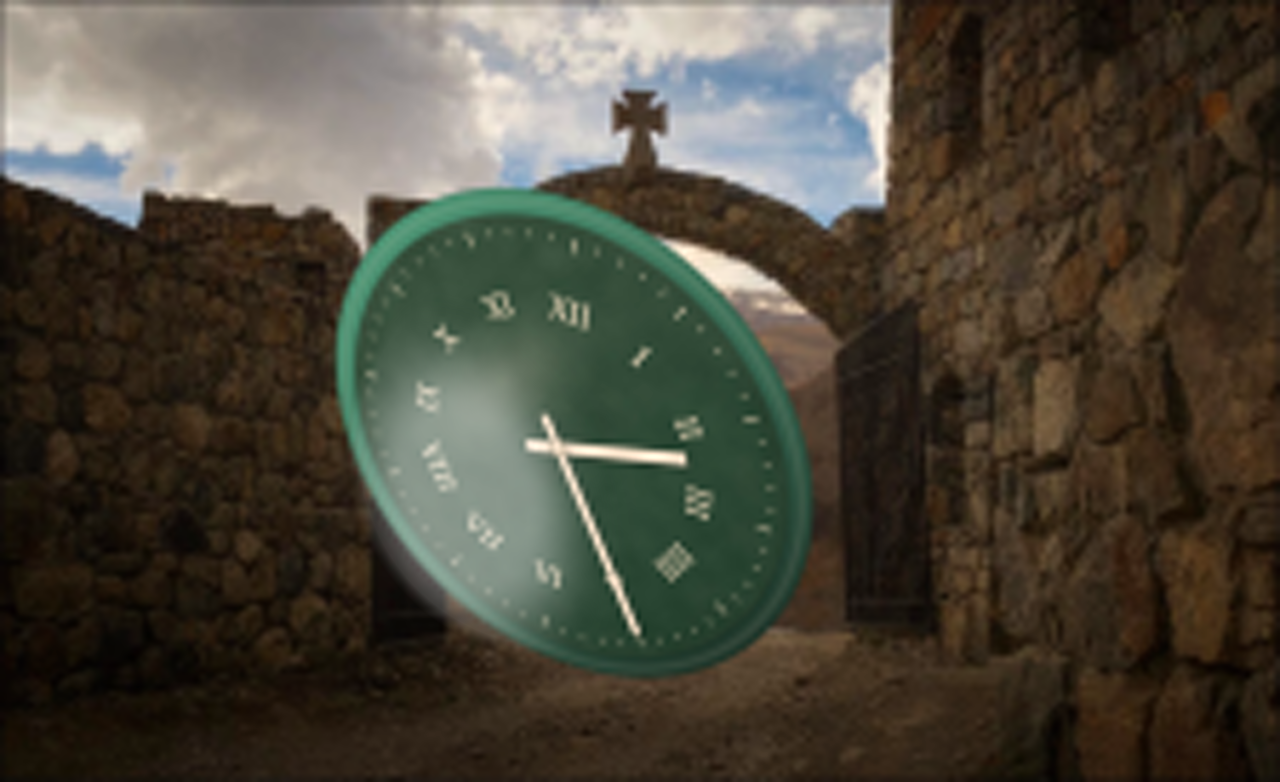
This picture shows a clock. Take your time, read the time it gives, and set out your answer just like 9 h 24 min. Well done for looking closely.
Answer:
2 h 25 min
